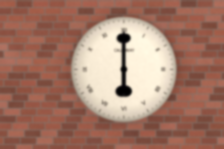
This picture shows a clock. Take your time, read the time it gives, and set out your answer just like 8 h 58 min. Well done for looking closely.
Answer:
6 h 00 min
